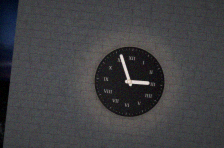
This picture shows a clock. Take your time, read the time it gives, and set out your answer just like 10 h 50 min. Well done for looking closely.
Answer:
2 h 56 min
